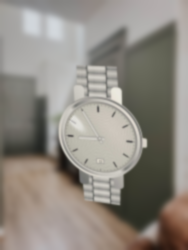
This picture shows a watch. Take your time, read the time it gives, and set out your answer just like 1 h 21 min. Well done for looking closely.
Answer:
8 h 55 min
